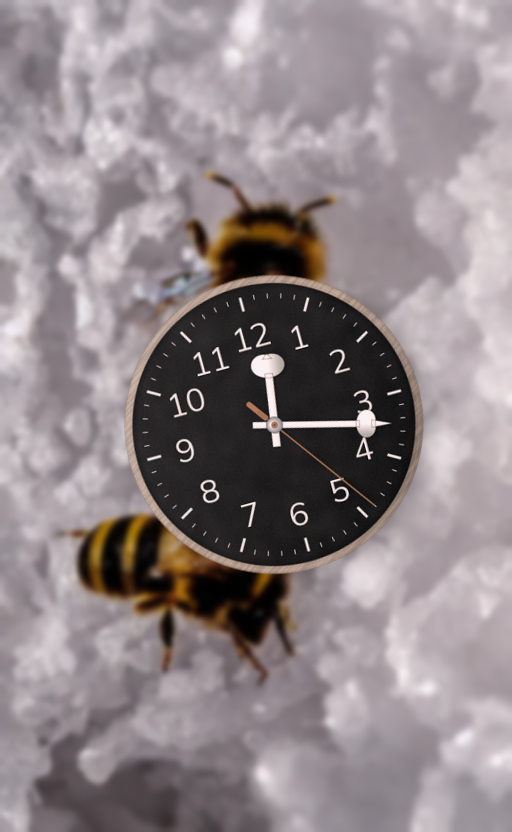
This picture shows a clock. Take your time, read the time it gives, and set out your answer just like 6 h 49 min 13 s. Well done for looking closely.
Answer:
12 h 17 min 24 s
